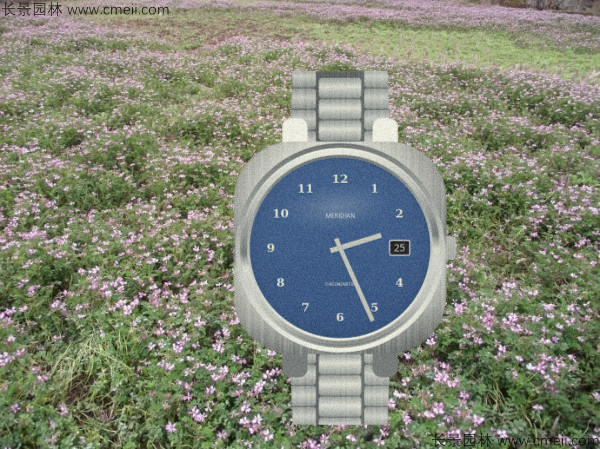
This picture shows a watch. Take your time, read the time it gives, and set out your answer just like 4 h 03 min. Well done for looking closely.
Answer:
2 h 26 min
